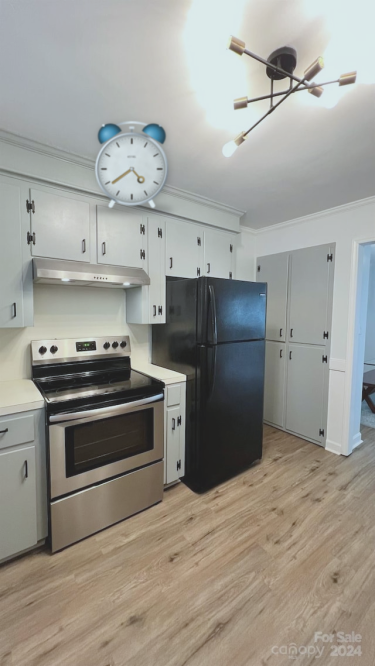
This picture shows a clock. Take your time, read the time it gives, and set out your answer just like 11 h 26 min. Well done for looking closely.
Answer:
4 h 39 min
